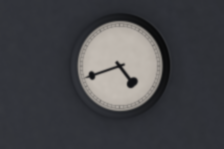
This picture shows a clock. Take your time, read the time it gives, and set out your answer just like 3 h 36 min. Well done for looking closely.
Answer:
4 h 42 min
